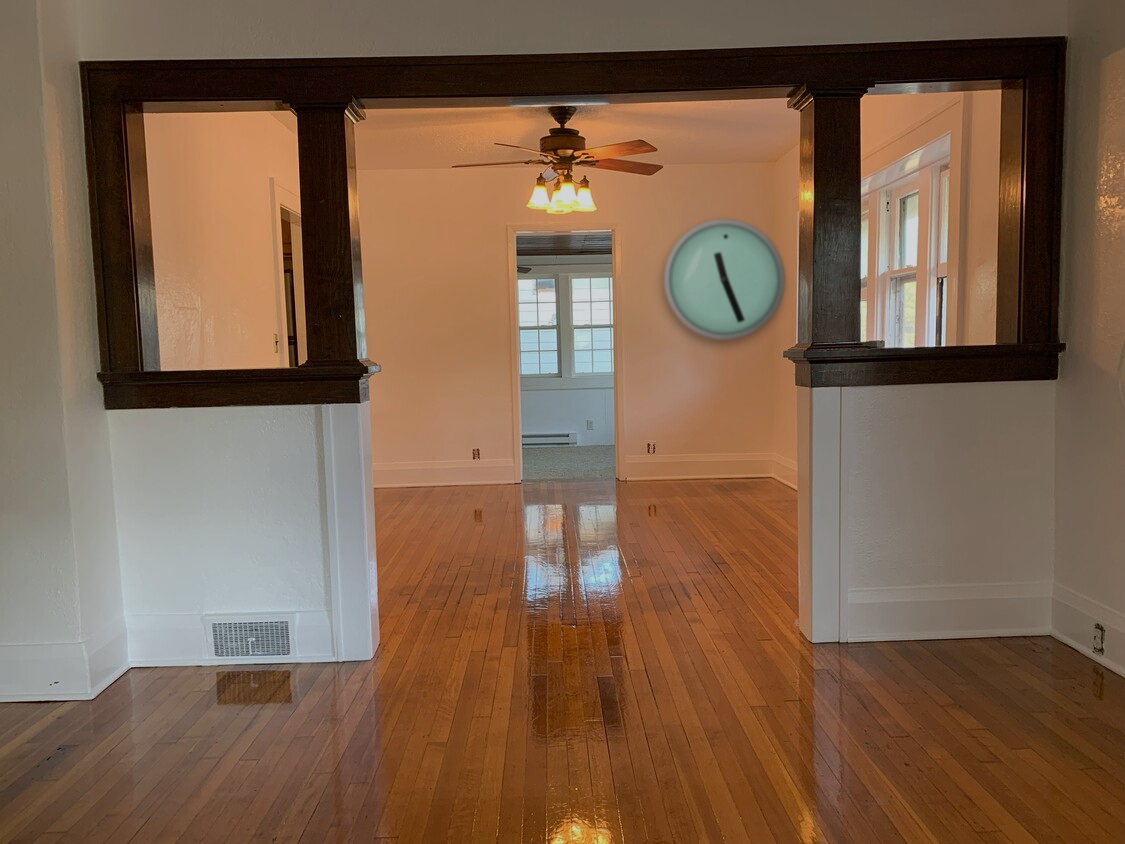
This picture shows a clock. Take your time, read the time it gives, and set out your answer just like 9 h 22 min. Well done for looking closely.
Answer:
11 h 26 min
